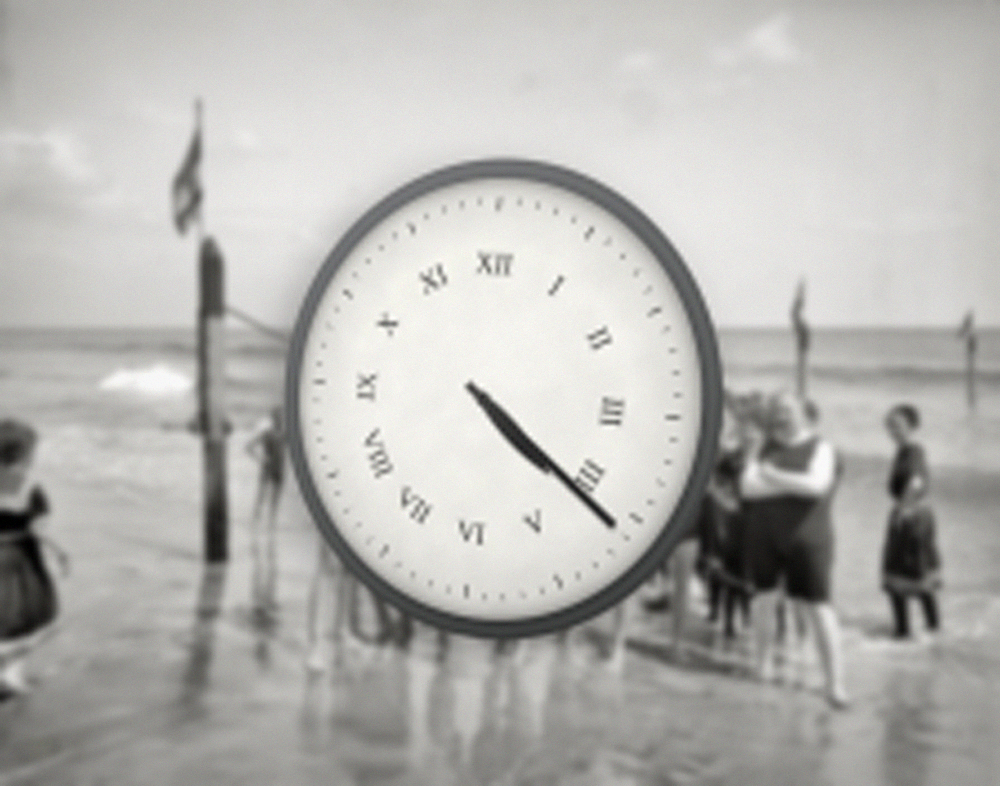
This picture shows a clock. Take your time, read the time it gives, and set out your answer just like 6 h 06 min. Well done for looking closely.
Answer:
4 h 21 min
